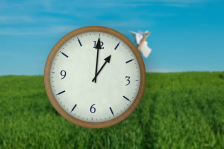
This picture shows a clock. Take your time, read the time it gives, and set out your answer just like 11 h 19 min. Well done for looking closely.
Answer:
1 h 00 min
